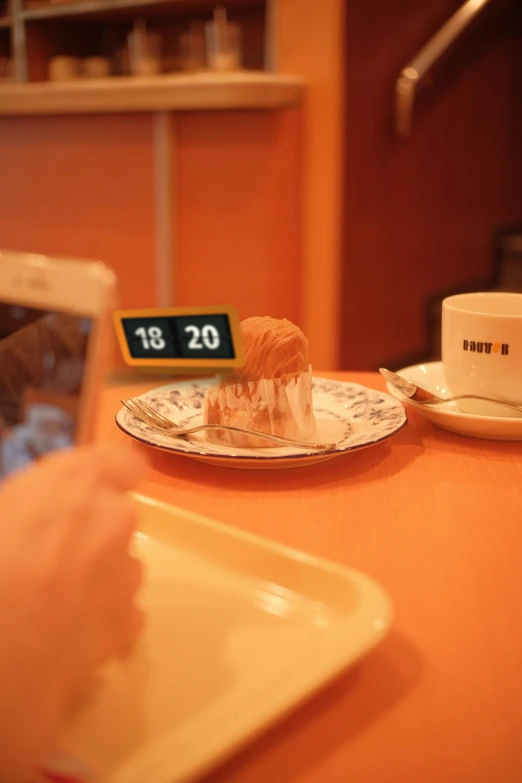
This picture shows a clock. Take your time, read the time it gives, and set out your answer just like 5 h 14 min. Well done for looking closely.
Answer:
18 h 20 min
